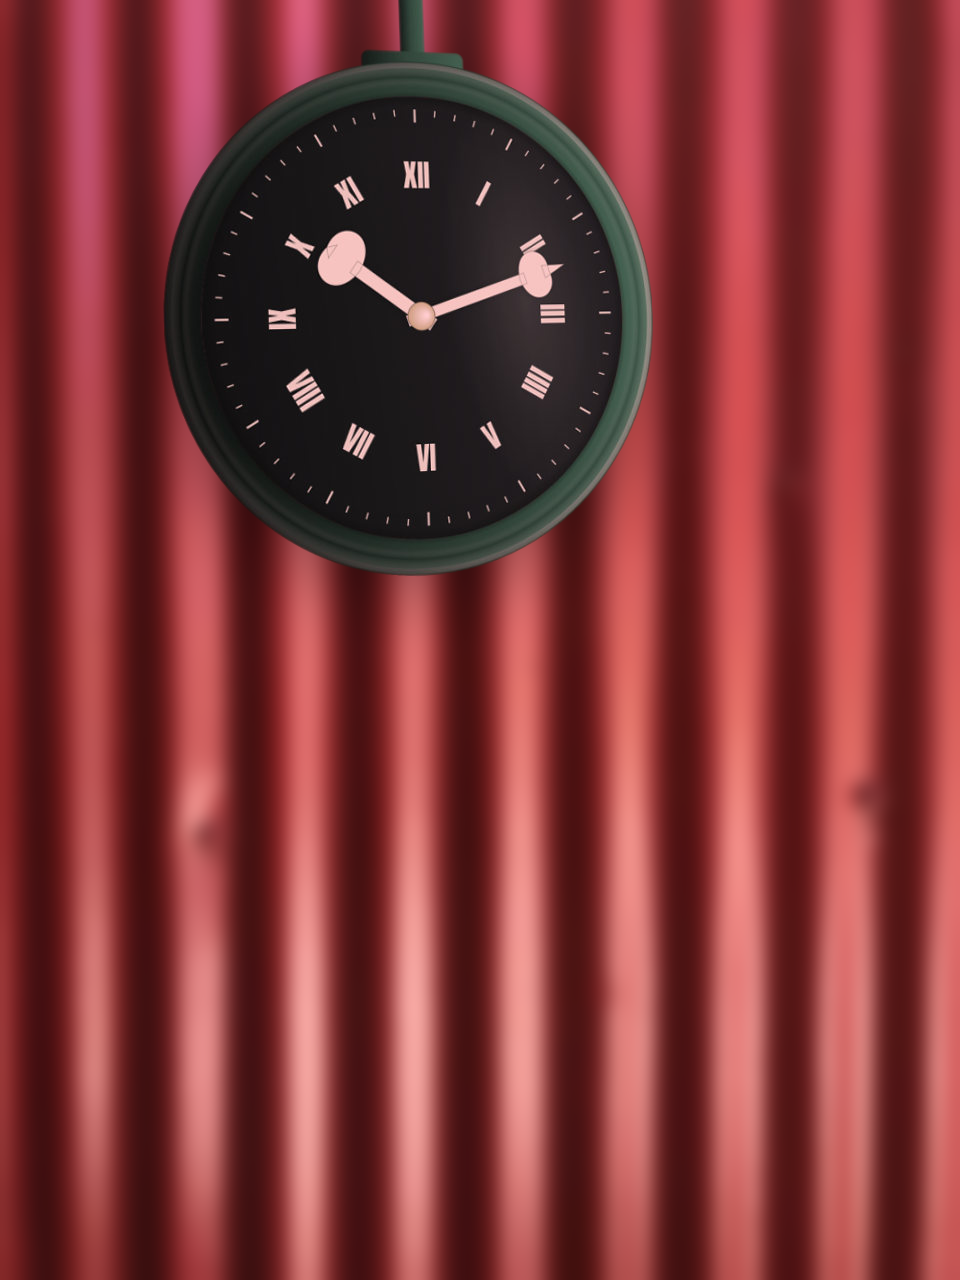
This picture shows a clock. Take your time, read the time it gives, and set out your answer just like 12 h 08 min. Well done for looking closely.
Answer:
10 h 12 min
